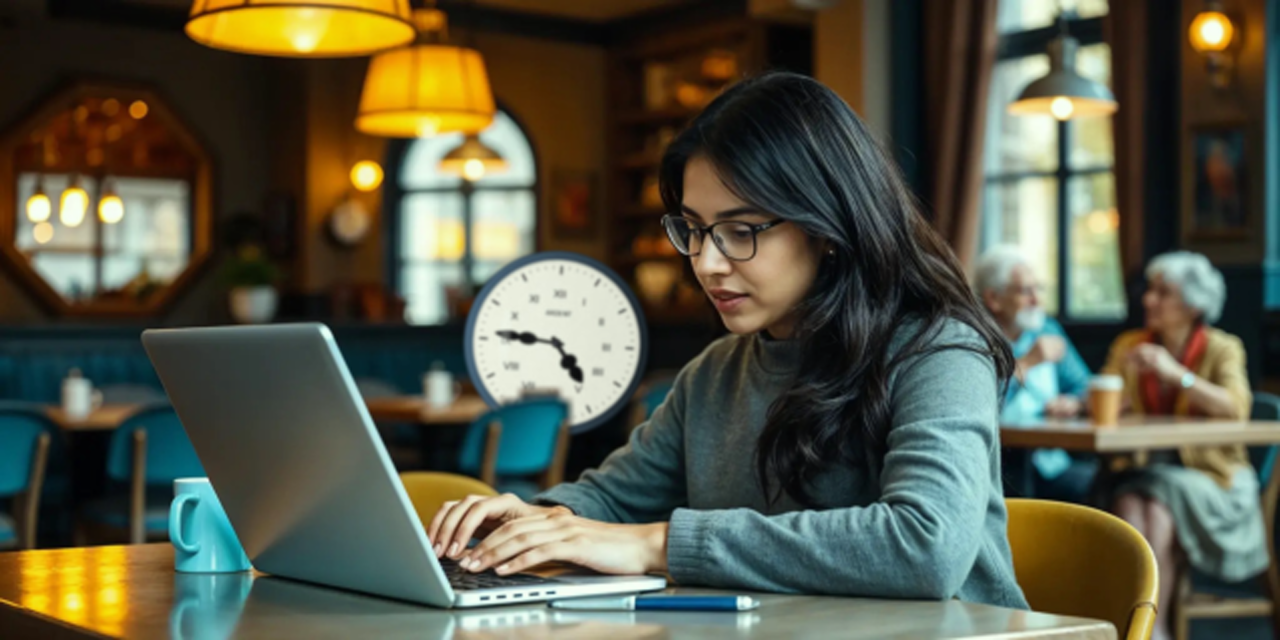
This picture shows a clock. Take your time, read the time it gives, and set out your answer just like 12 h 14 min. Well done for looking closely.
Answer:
4 h 46 min
